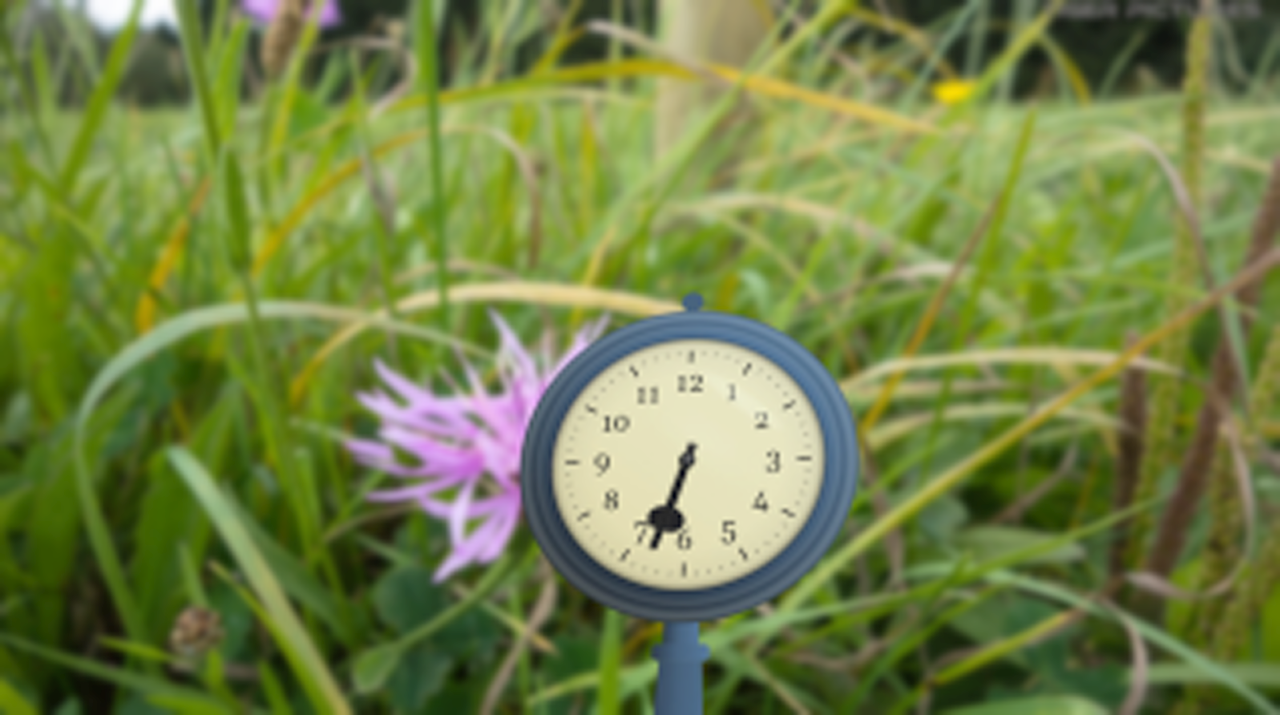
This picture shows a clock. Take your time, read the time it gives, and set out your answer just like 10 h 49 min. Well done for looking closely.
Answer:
6 h 33 min
